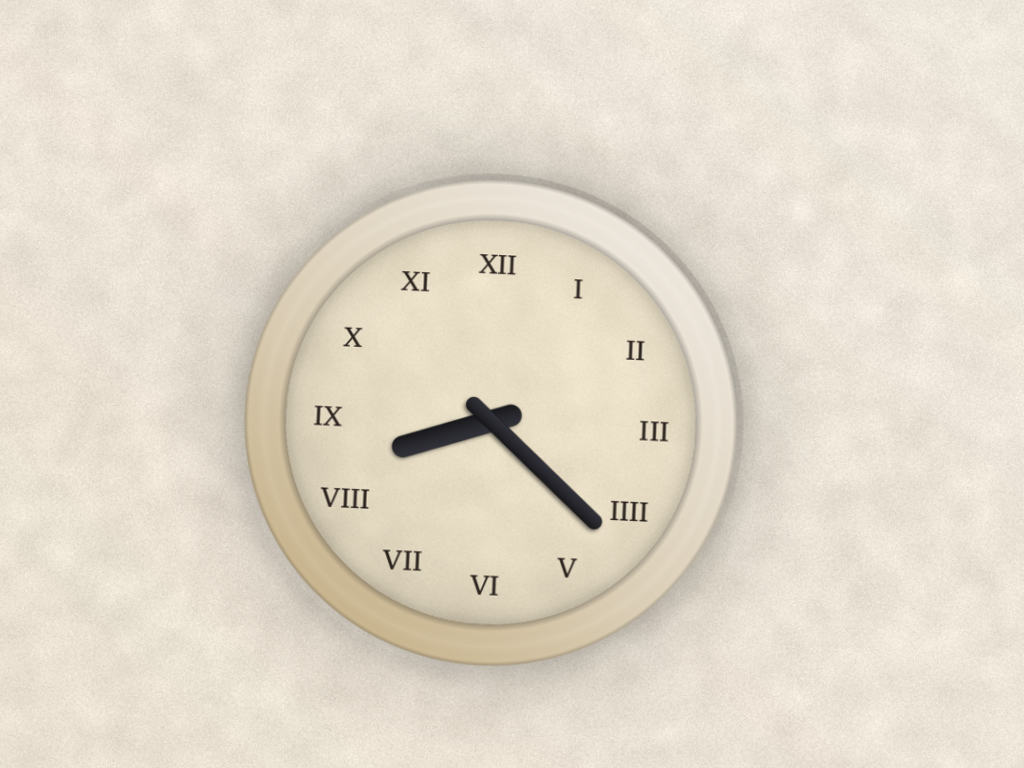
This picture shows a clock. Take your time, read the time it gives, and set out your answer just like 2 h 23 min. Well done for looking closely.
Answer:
8 h 22 min
